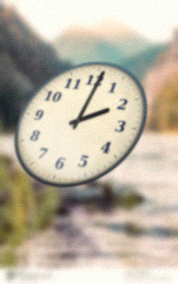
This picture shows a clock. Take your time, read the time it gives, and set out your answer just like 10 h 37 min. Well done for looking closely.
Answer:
2 h 01 min
